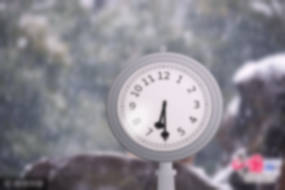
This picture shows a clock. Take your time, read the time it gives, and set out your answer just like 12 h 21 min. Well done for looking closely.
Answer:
6 h 30 min
